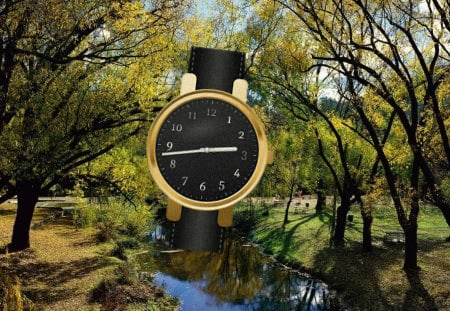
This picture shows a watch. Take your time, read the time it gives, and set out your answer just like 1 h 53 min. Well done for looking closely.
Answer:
2 h 43 min
